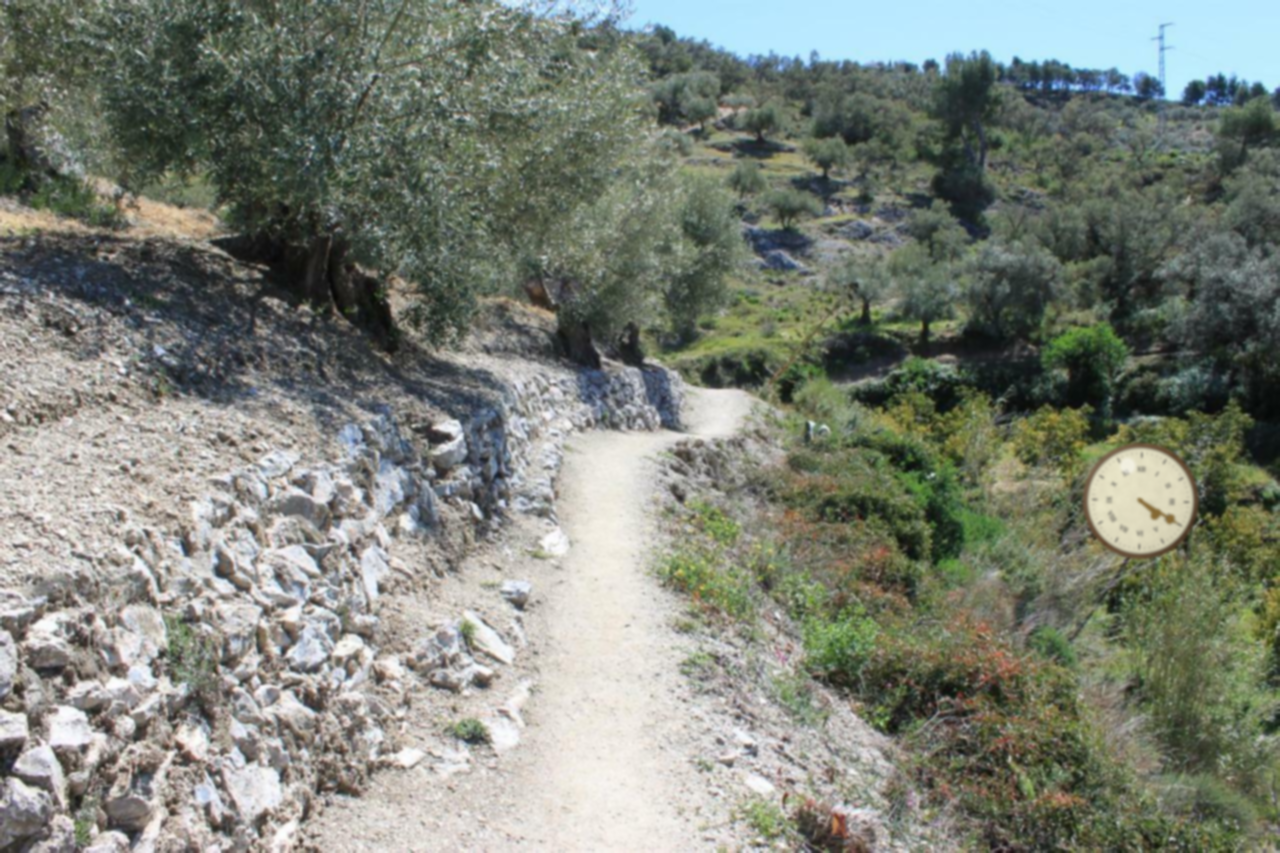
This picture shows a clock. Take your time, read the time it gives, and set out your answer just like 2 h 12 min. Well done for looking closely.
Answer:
4 h 20 min
